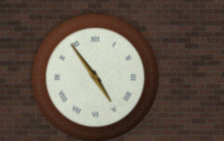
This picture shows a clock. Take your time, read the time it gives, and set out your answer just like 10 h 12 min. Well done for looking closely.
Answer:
4 h 54 min
